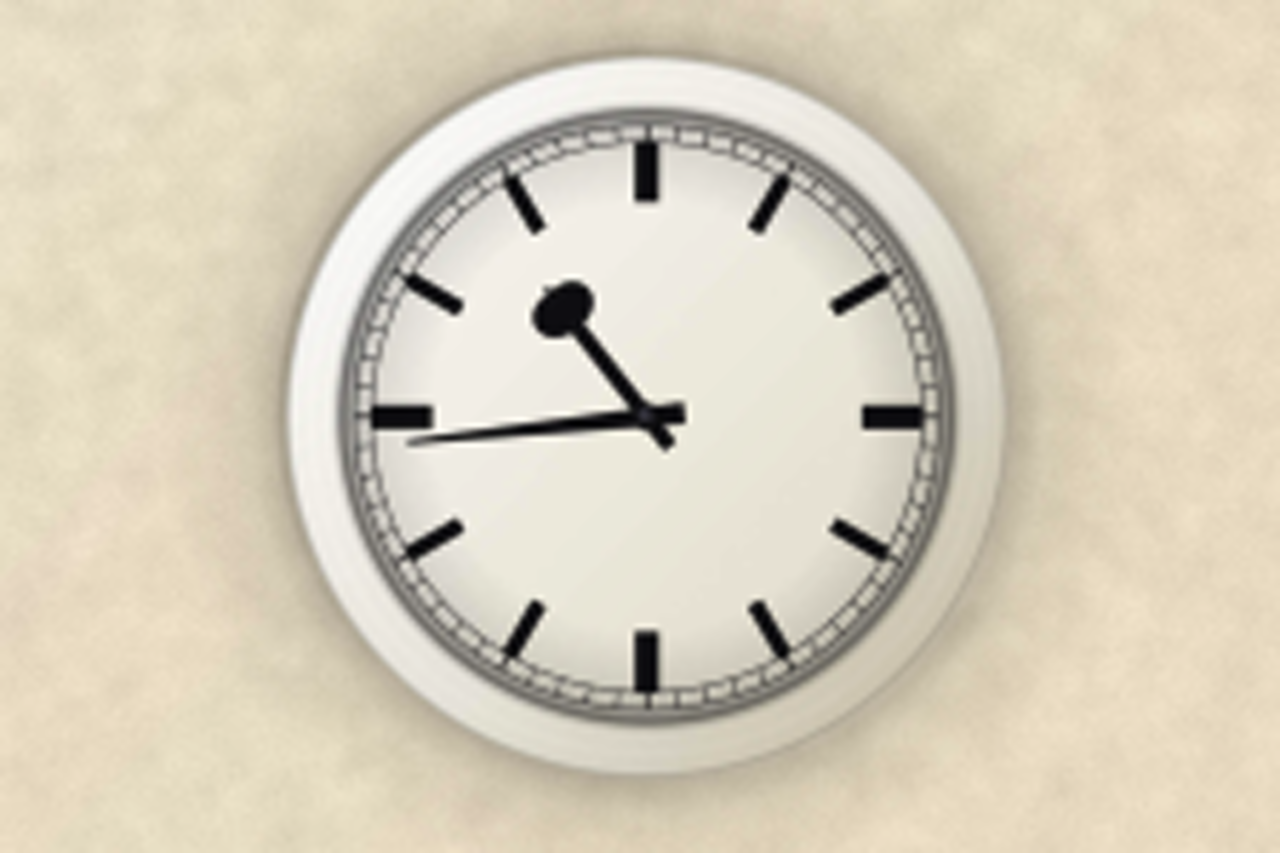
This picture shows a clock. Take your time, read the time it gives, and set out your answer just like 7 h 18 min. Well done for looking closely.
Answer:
10 h 44 min
